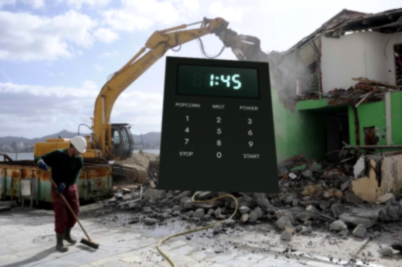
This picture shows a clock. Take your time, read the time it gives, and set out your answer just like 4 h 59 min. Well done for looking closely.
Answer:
1 h 45 min
